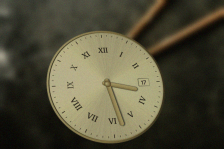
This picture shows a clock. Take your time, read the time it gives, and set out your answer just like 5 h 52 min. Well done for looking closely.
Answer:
3 h 28 min
